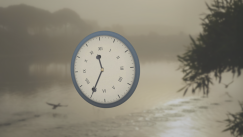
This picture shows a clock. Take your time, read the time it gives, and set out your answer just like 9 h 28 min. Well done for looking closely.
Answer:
11 h 35 min
